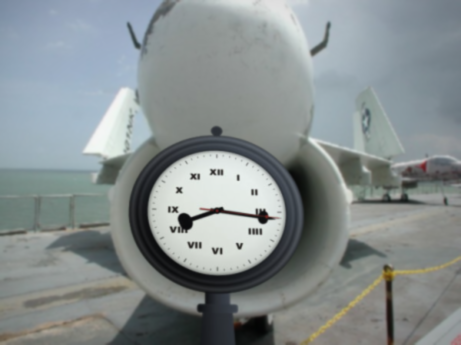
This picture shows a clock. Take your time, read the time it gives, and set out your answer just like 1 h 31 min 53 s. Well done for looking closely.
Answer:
8 h 16 min 16 s
